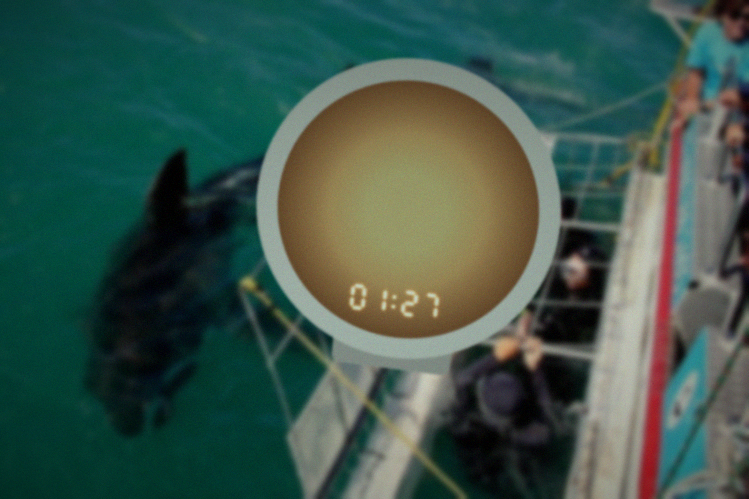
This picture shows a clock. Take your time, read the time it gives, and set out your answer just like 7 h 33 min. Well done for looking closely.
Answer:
1 h 27 min
